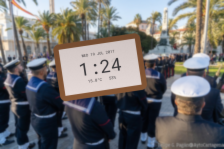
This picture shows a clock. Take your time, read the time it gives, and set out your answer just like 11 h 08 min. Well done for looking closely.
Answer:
1 h 24 min
